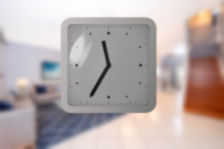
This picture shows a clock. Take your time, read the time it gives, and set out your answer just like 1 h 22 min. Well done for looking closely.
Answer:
11 h 35 min
